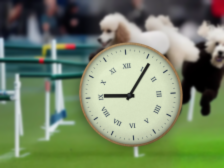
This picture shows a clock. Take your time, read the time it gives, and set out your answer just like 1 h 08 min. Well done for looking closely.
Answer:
9 h 06 min
